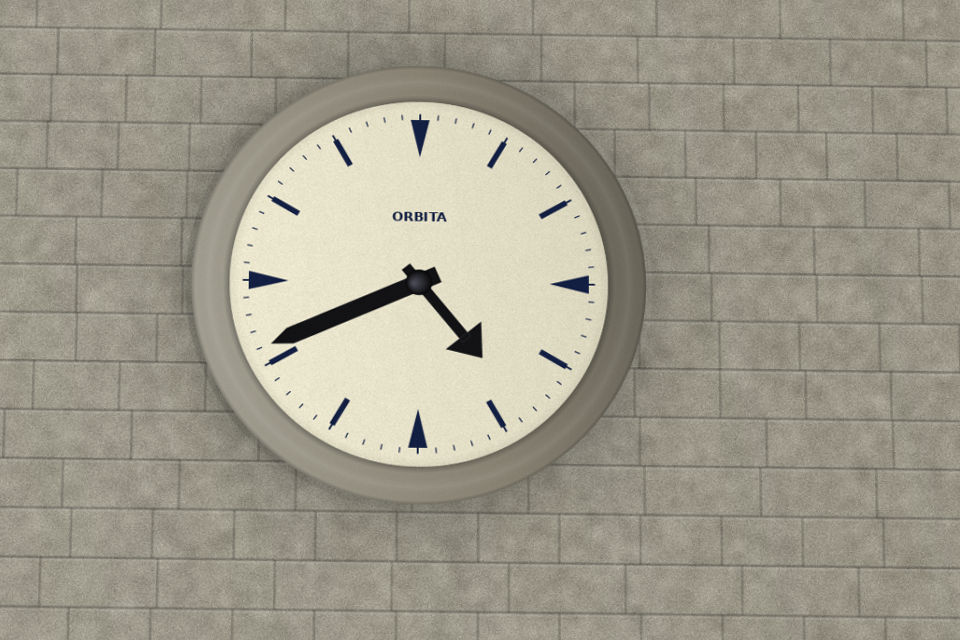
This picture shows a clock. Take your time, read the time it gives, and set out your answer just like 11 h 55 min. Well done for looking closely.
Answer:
4 h 41 min
